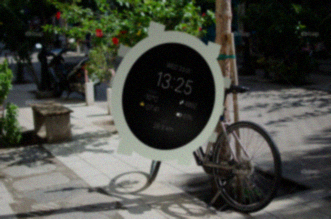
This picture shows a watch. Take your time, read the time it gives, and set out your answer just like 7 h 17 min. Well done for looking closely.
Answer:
13 h 25 min
